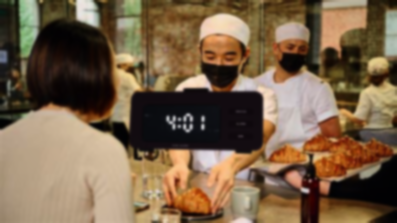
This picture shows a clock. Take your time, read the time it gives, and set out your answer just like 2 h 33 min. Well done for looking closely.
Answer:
4 h 01 min
